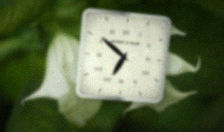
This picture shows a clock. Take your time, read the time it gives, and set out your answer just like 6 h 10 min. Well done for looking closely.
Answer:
6 h 51 min
